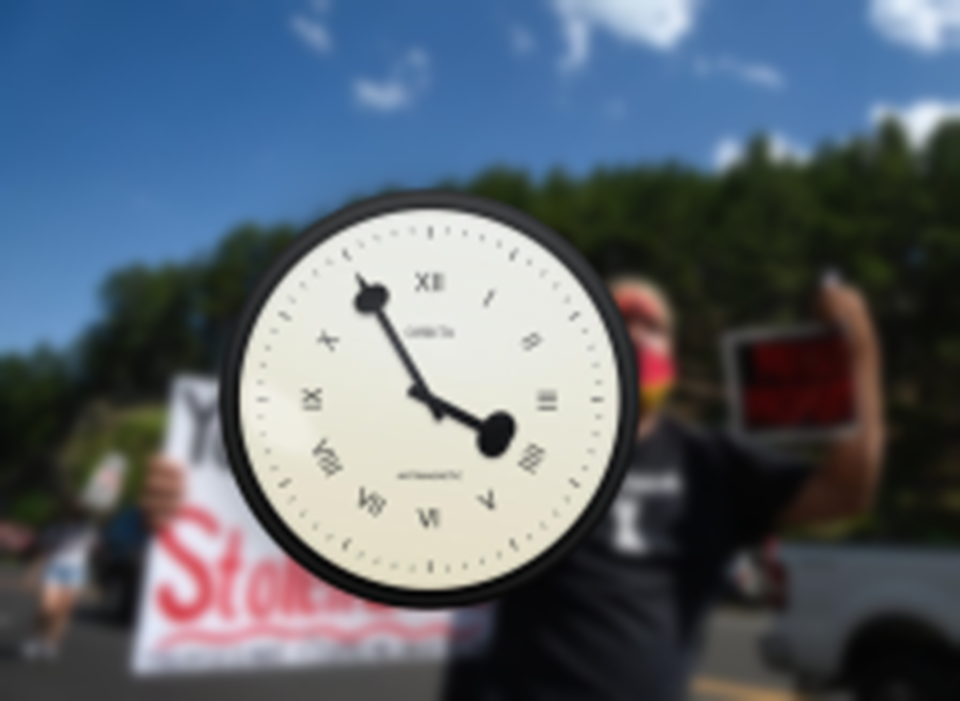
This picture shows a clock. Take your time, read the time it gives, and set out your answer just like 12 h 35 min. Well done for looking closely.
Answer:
3 h 55 min
